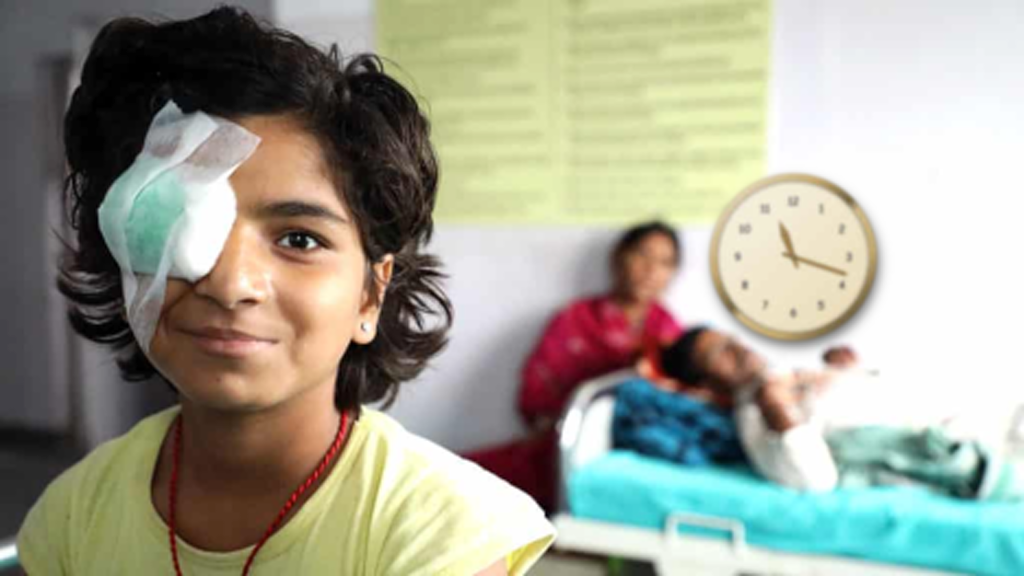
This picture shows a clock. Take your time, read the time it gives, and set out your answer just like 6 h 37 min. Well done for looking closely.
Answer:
11 h 18 min
